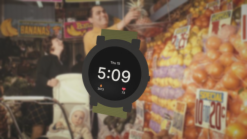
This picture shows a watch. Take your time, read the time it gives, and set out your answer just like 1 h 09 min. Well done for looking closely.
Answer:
5 h 09 min
